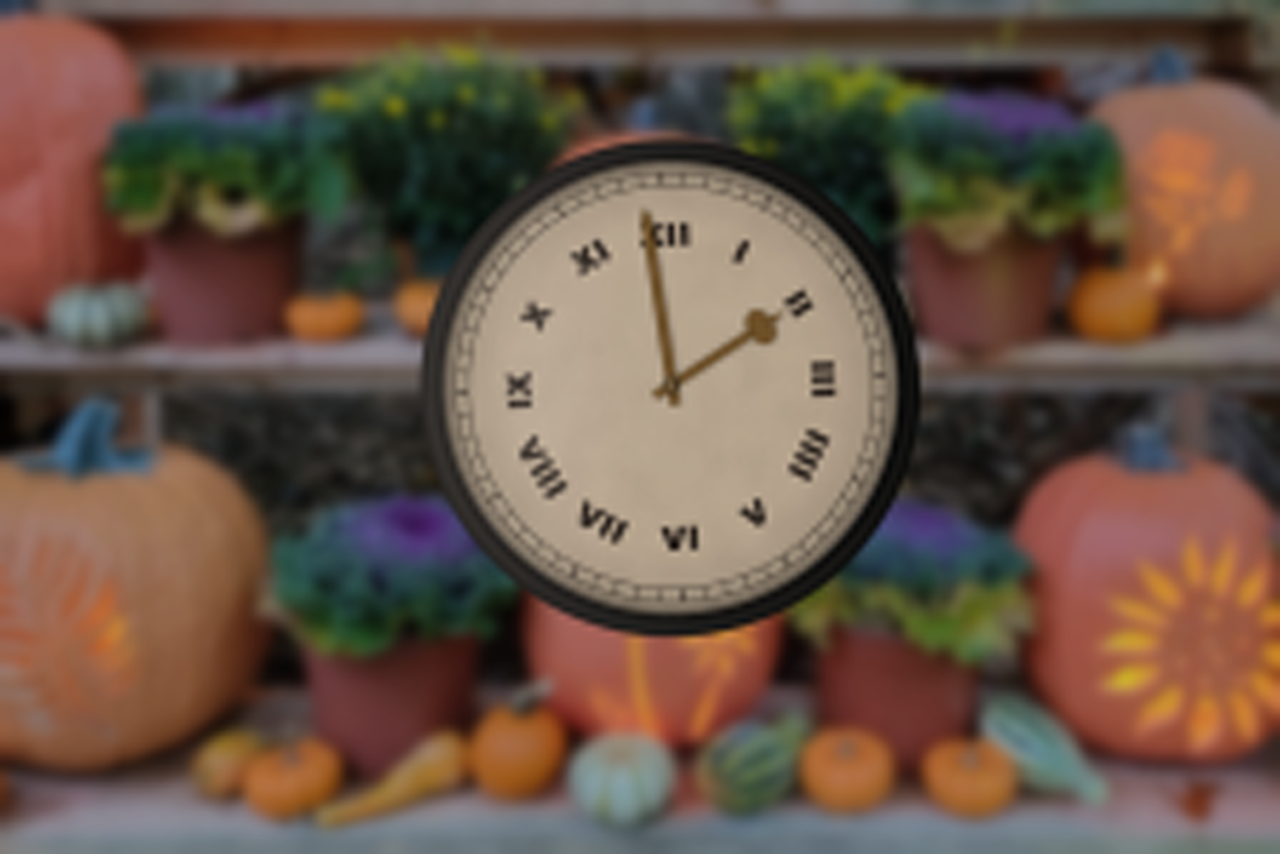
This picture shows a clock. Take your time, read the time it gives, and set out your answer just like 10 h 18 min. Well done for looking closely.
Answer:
1 h 59 min
